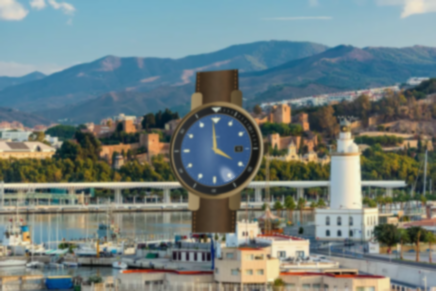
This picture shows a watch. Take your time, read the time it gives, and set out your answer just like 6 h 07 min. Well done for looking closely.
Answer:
3 h 59 min
